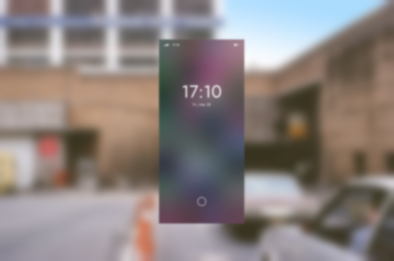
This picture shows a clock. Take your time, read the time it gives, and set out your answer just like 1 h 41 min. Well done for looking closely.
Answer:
17 h 10 min
